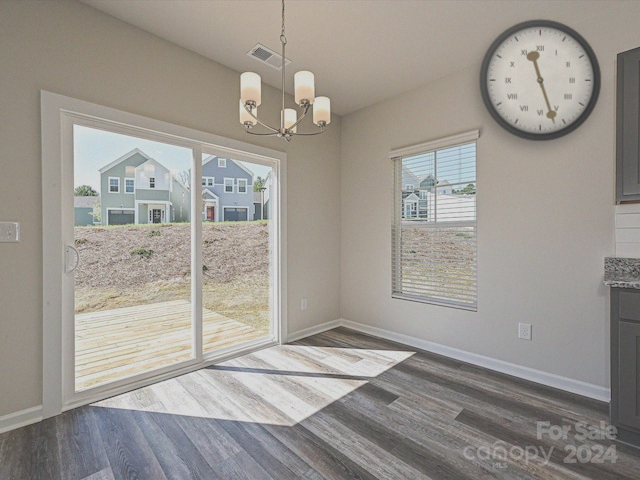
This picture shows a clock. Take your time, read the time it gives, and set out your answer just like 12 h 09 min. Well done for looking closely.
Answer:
11 h 27 min
